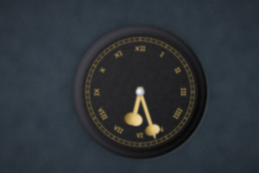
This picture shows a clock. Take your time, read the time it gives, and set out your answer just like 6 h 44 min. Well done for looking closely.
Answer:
6 h 27 min
